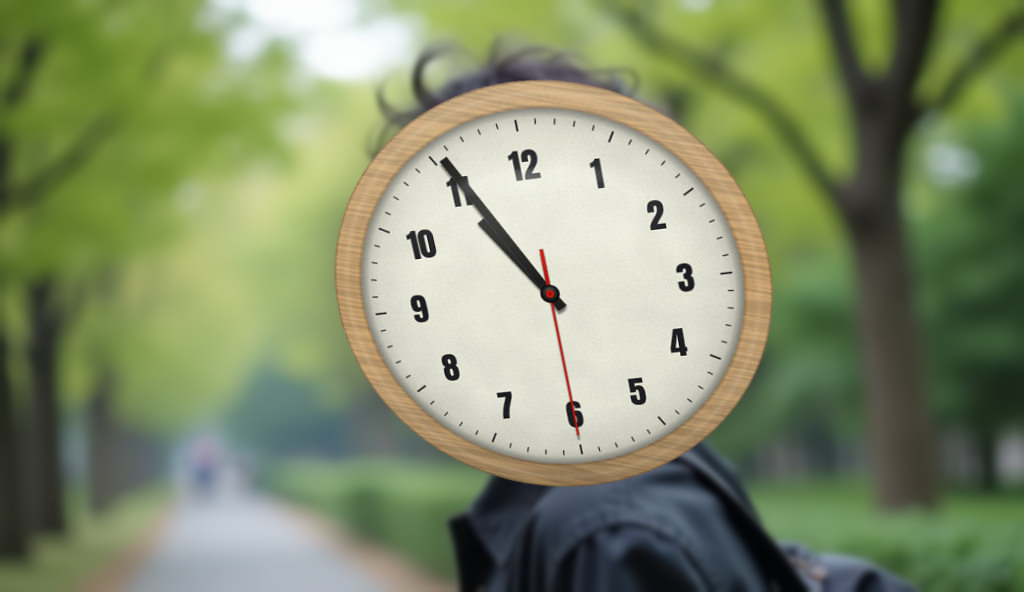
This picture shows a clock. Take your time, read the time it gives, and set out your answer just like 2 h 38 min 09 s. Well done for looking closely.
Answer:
10 h 55 min 30 s
